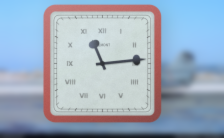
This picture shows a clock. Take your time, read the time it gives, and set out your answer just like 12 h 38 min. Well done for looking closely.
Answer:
11 h 14 min
